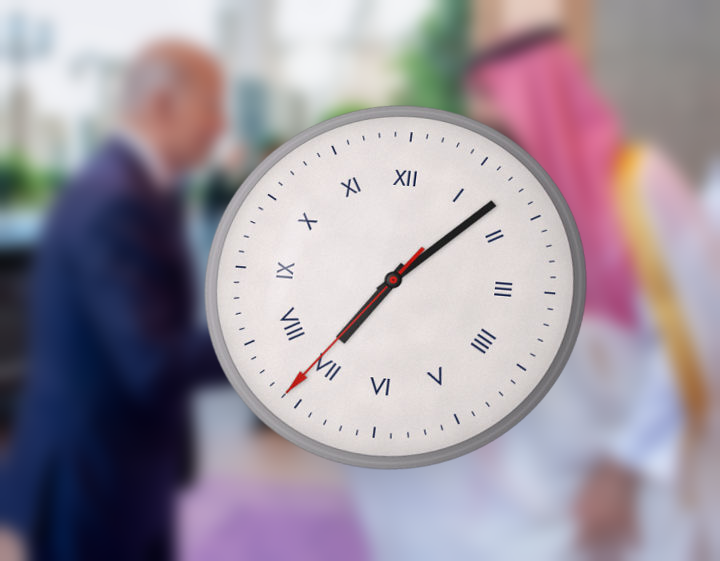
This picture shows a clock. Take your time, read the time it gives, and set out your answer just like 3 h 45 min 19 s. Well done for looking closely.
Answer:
7 h 07 min 36 s
